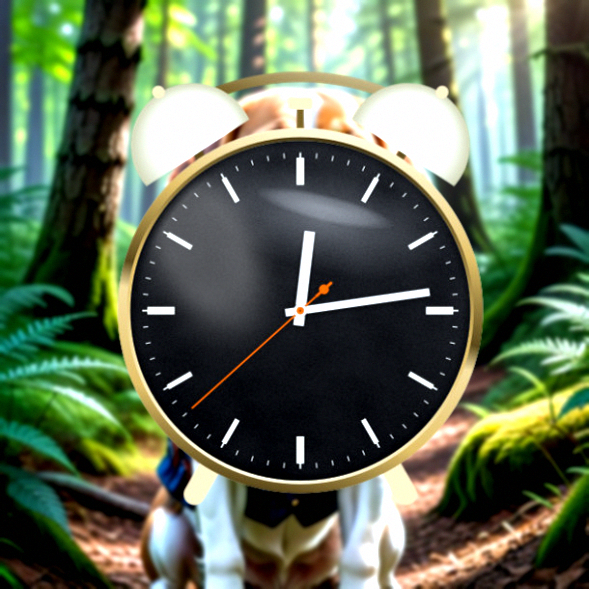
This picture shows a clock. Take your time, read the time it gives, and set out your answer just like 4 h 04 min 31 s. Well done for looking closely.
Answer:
12 h 13 min 38 s
